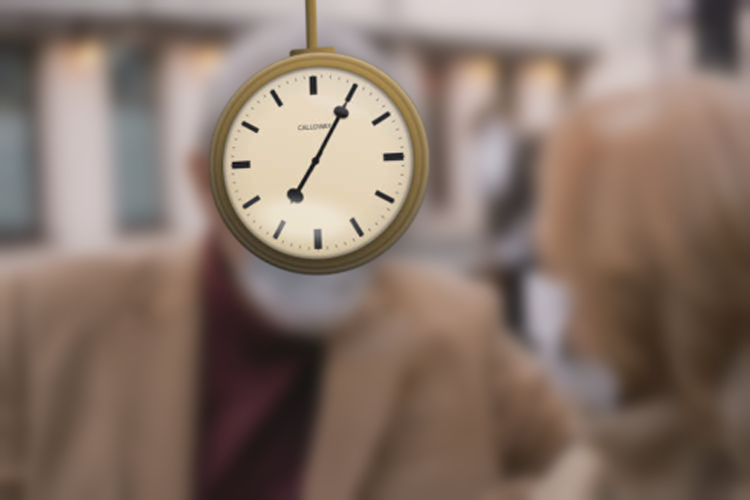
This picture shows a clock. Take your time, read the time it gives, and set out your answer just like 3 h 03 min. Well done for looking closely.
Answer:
7 h 05 min
